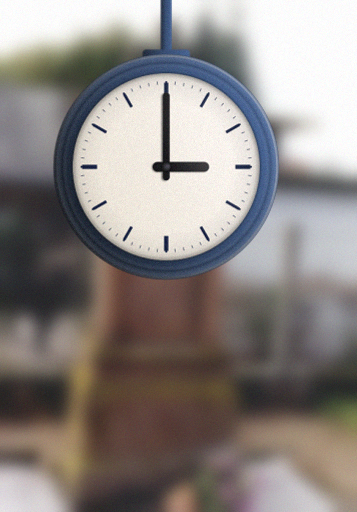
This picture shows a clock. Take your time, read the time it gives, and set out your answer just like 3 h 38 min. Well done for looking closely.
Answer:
3 h 00 min
